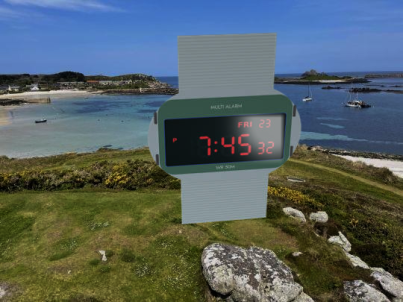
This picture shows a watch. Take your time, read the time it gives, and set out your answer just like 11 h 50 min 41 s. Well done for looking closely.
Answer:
7 h 45 min 32 s
